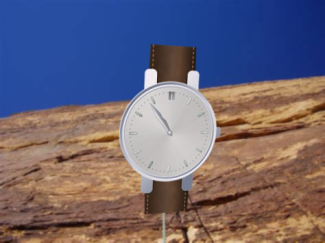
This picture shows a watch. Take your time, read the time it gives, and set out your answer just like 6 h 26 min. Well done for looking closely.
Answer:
10 h 54 min
